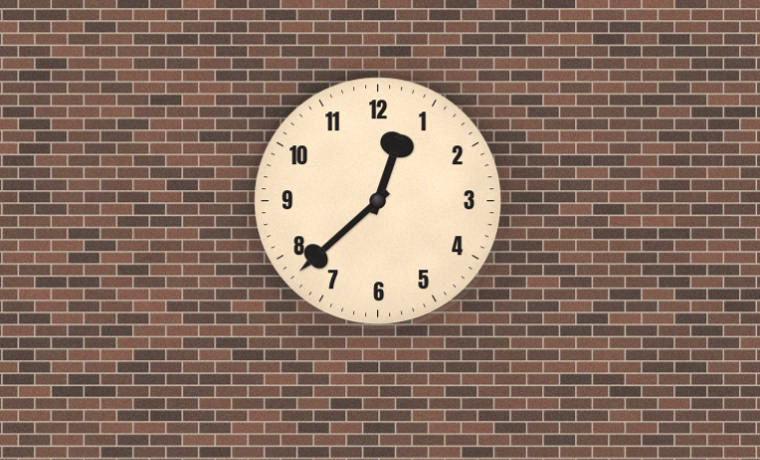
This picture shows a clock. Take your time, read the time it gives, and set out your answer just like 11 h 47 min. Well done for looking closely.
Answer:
12 h 38 min
